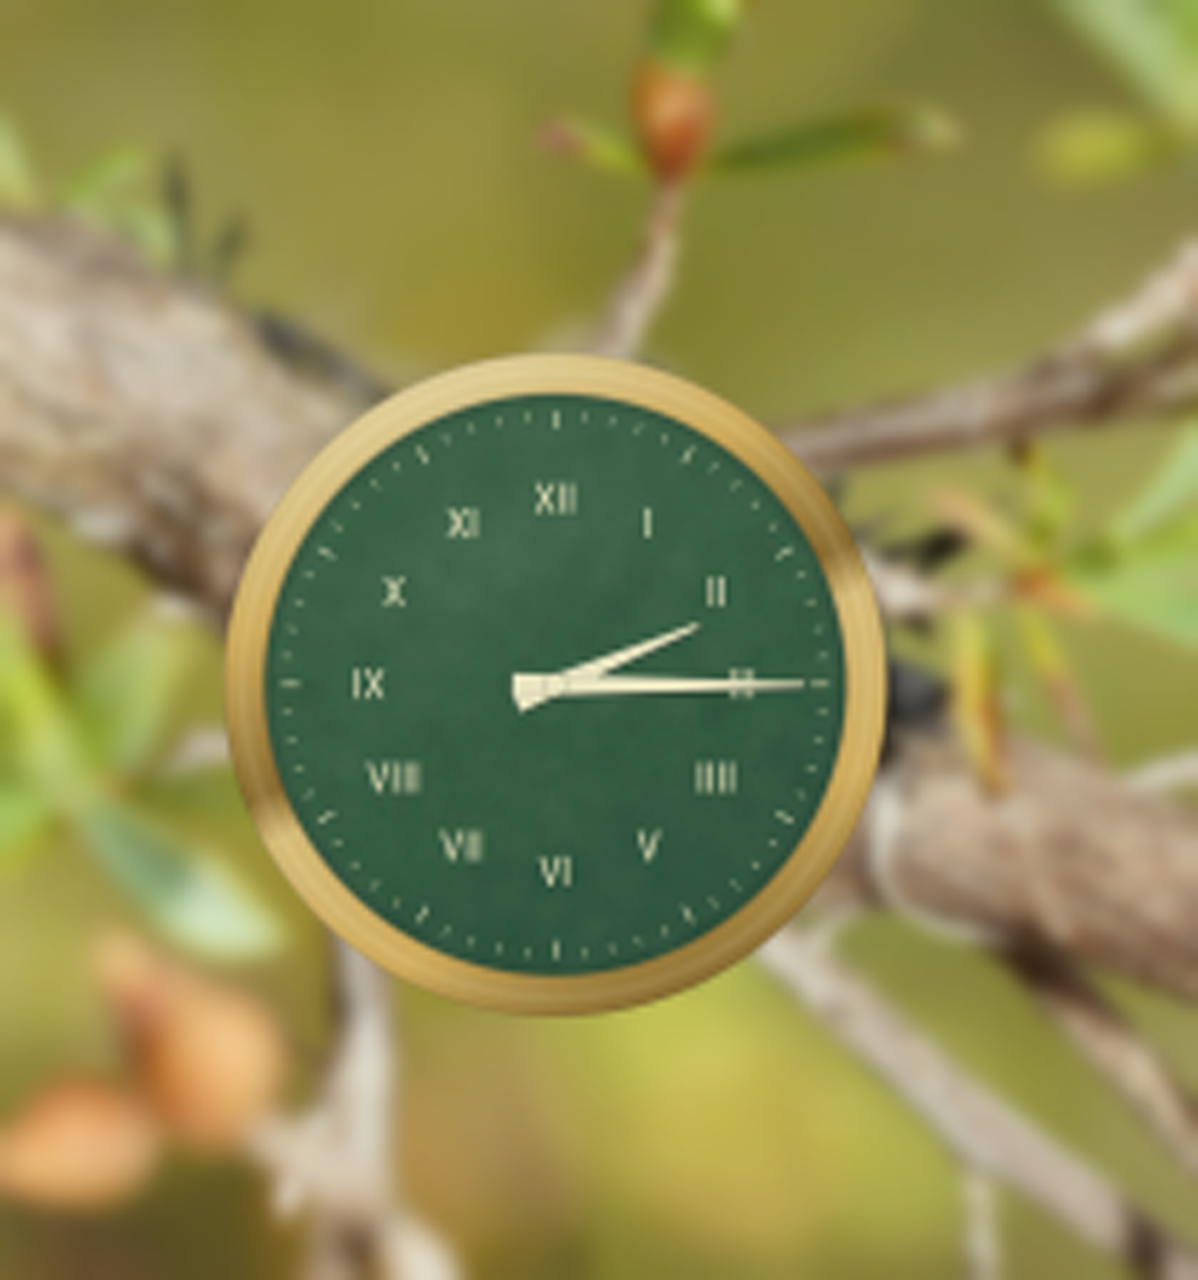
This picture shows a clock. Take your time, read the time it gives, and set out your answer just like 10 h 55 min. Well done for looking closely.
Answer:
2 h 15 min
